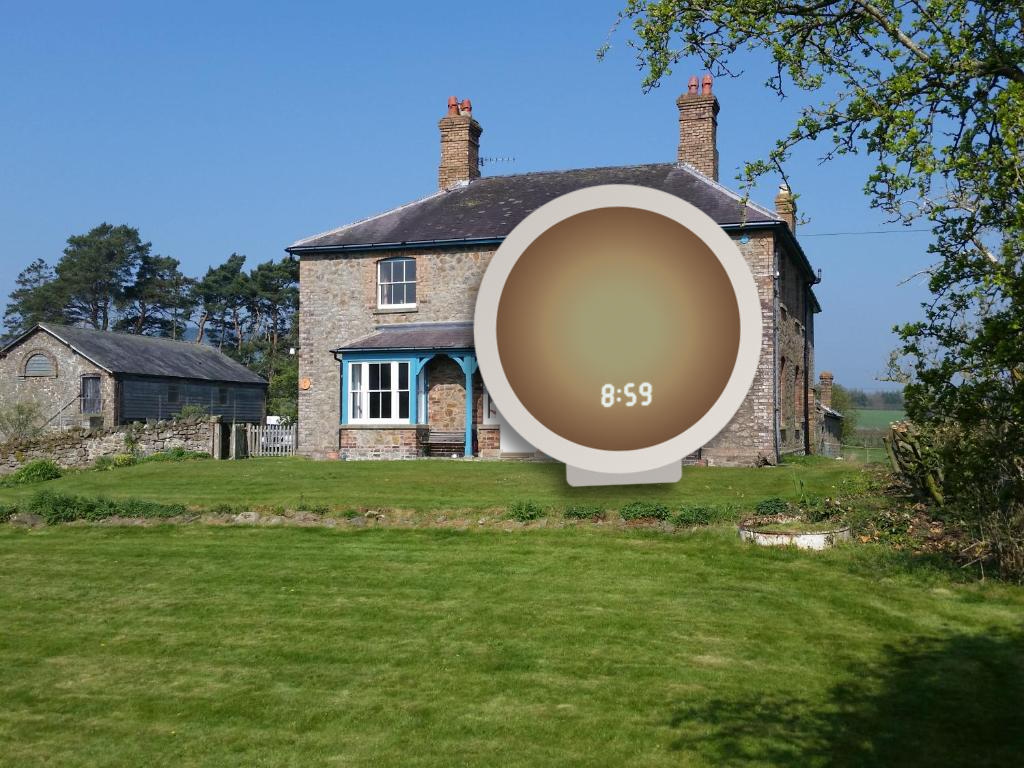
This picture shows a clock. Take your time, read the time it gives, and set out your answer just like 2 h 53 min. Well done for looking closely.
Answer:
8 h 59 min
